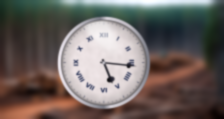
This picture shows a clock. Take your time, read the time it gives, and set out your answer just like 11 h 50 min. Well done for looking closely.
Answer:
5 h 16 min
